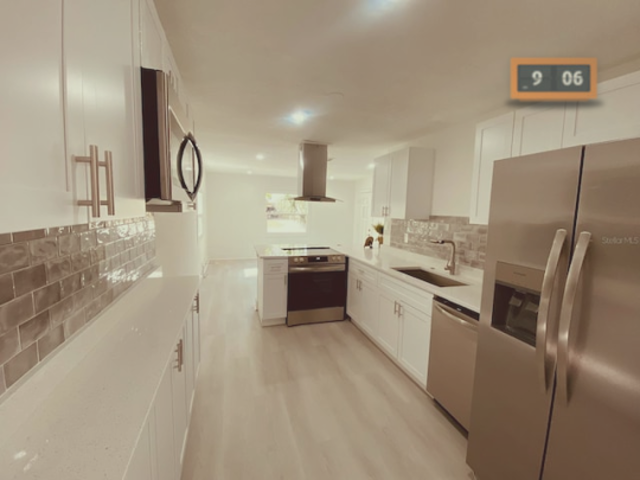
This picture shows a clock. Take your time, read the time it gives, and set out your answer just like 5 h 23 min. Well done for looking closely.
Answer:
9 h 06 min
